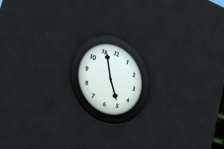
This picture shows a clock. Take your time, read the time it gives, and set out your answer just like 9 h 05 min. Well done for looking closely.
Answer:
4 h 56 min
